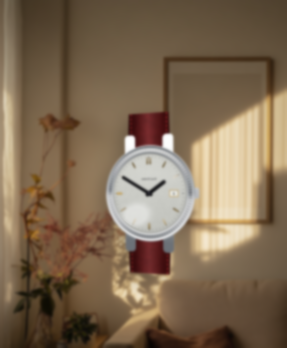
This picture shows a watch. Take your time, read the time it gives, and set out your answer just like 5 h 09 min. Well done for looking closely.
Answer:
1 h 50 min
